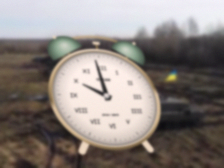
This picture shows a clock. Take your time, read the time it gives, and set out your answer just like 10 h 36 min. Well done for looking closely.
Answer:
9 h 59 min
